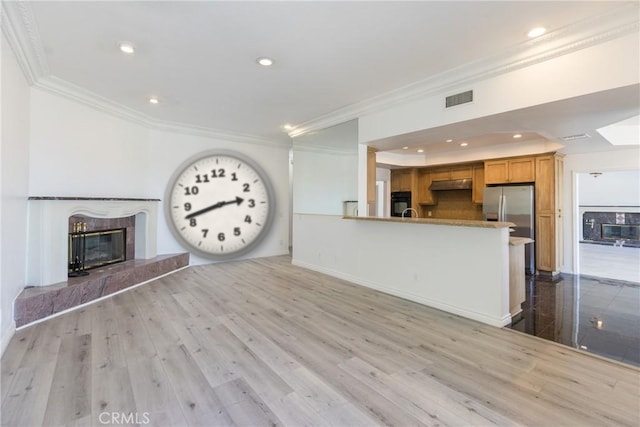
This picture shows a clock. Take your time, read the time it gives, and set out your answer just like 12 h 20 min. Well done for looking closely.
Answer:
2 h 42 min
